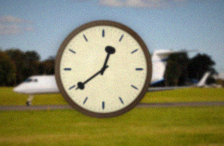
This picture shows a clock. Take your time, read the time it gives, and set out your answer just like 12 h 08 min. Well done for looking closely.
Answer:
12 h 39 min
